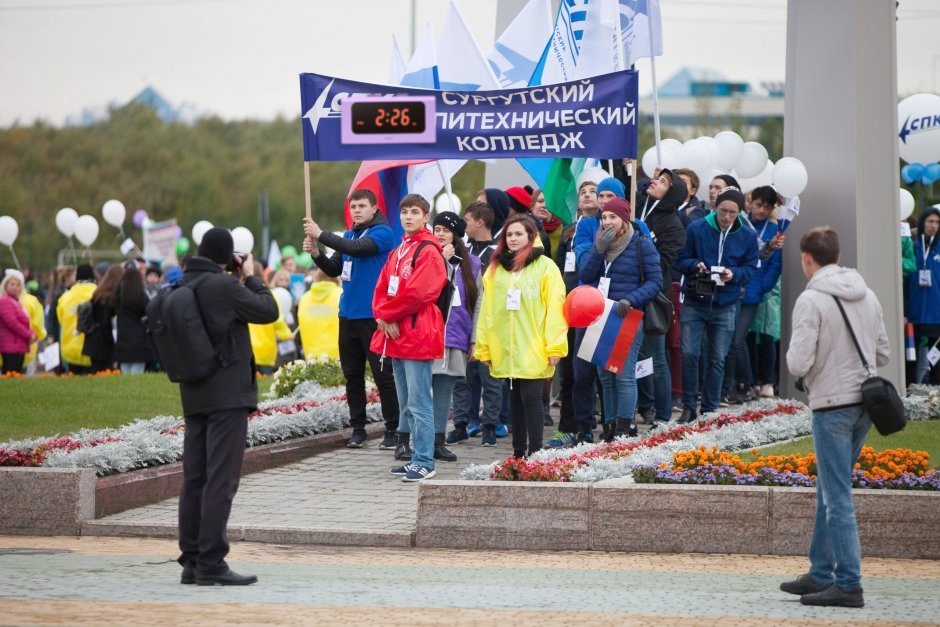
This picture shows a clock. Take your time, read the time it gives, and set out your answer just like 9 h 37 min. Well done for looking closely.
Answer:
2 h 26 min
